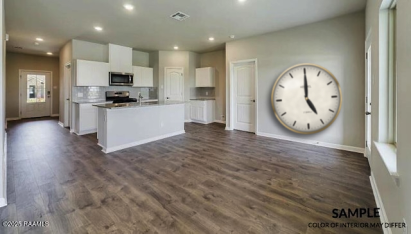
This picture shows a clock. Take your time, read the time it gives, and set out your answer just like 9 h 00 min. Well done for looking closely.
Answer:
5 h 00 min
